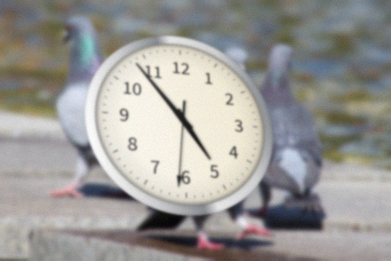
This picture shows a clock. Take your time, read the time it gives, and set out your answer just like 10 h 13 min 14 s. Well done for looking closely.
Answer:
4 h 53 min 31 s
